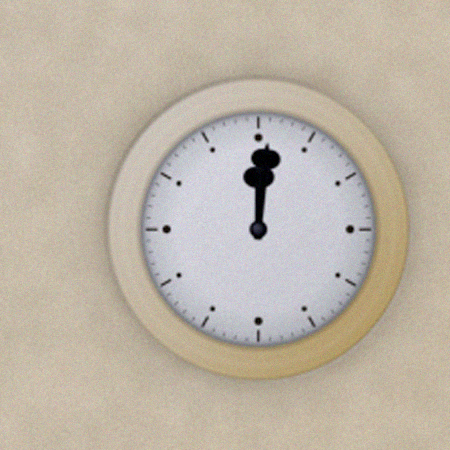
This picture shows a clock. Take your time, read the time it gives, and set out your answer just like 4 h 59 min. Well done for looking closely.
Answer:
12 h 01 min
